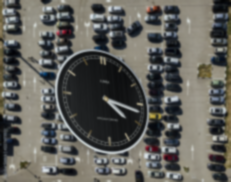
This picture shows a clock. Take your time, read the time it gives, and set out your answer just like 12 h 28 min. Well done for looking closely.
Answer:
4 h 17 min
